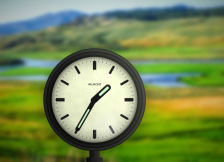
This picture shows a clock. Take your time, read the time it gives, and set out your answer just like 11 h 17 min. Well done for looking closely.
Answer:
1 h 35 min
